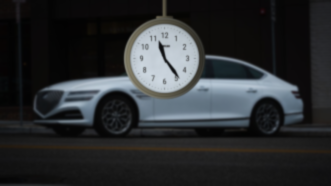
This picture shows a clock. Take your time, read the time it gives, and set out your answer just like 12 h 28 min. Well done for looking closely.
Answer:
11 h 24 min
